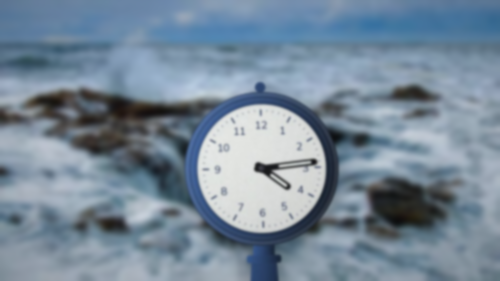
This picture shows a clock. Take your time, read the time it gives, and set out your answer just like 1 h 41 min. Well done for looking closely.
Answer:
4 h 14 min
